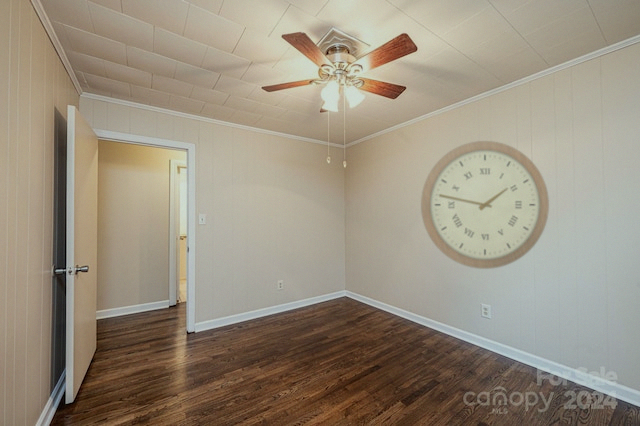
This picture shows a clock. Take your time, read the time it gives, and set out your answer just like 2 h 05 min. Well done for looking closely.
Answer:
1 h 47 min
